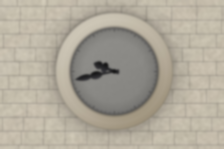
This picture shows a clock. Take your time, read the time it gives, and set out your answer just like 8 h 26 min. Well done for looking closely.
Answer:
9 h 43 min
